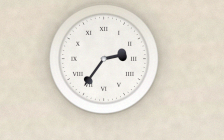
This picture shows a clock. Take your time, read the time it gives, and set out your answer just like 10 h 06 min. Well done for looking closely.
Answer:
2 h 36 min
